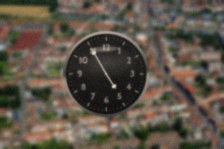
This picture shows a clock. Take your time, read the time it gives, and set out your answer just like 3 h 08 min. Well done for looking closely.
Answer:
4 h 55 min
